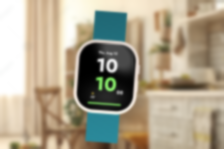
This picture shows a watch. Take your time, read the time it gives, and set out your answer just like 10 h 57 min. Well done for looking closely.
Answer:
10 h 10 min
